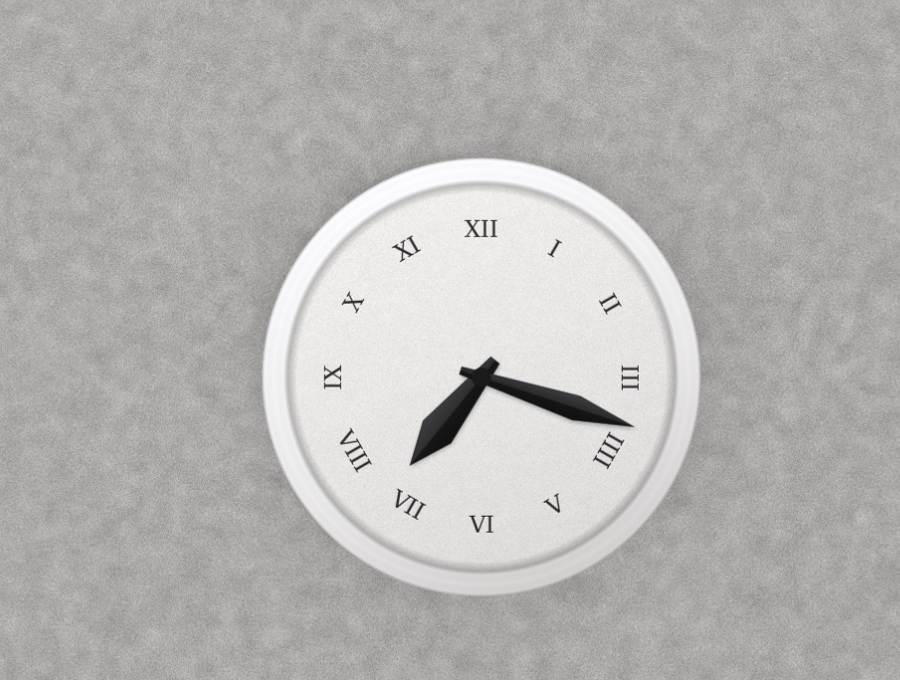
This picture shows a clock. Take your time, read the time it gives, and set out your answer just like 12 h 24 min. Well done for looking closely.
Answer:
7 h 18 min
